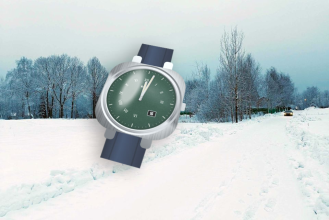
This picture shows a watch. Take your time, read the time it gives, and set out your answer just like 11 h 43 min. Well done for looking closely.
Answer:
12 h 02 min
